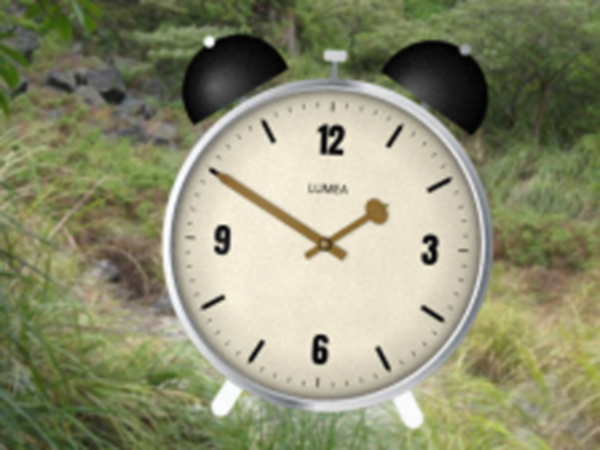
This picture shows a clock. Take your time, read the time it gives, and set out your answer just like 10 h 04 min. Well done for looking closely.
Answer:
1 h 50 min
